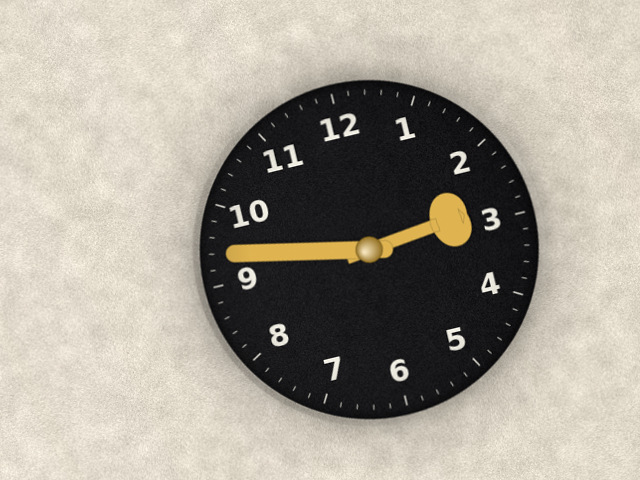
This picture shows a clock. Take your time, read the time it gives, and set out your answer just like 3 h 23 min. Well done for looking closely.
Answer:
2 h 47 min
